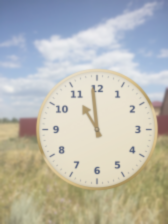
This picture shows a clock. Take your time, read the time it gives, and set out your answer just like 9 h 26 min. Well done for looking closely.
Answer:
10 h 59 min
